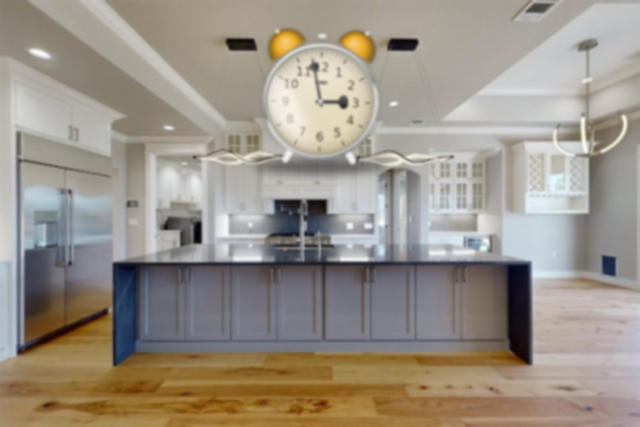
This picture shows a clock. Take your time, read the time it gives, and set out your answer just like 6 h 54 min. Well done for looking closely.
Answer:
2 h 58 min
